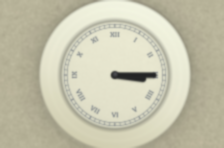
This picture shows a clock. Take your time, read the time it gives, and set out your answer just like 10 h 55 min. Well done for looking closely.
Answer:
3 h 15 min
